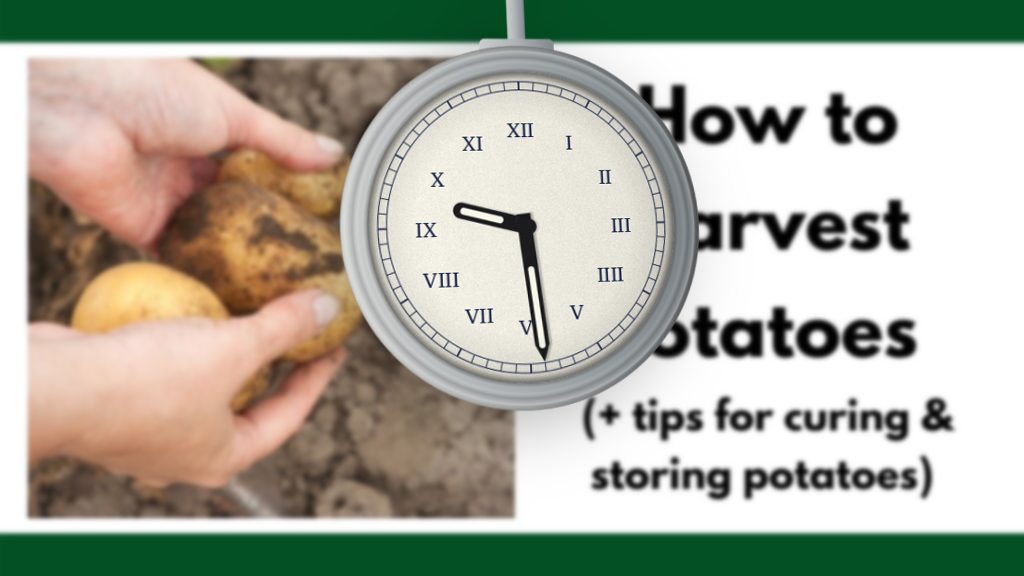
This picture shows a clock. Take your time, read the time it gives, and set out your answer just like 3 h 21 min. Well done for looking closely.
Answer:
9 h 29 min
